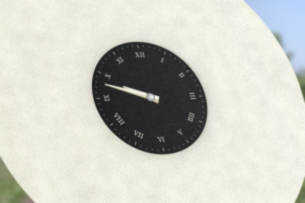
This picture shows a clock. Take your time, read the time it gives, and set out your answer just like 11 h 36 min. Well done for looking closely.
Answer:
9 h 48 min
